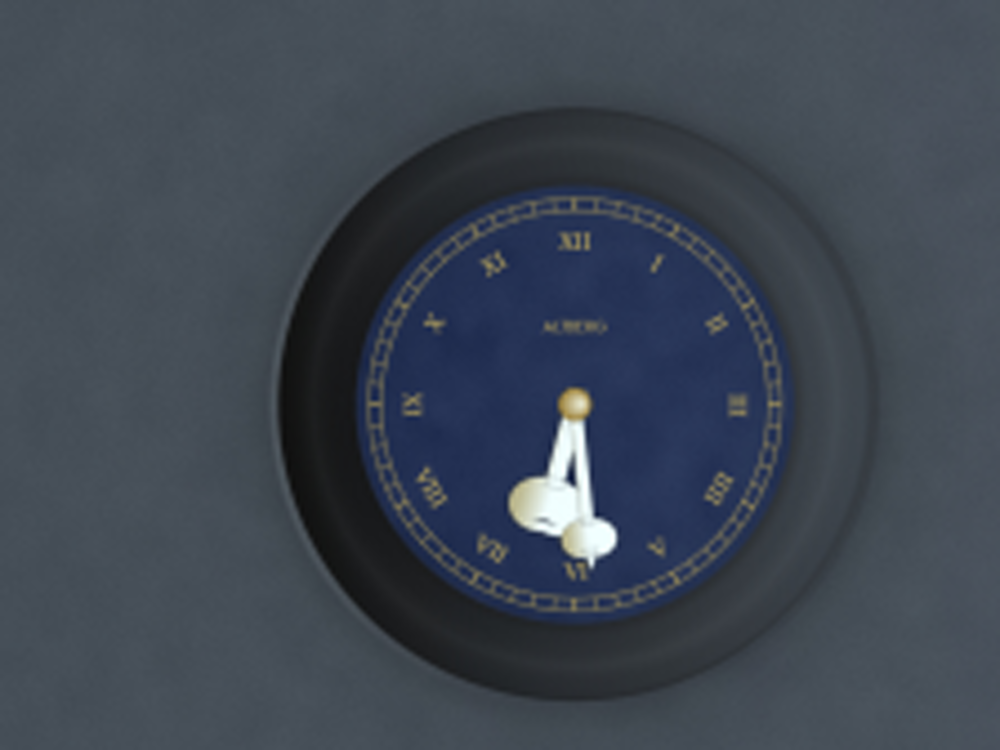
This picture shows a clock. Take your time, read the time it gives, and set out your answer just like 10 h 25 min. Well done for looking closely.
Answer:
6 h 29 min
